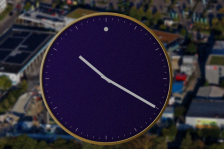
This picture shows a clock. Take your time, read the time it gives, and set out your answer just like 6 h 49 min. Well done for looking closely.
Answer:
10 h 20 min
